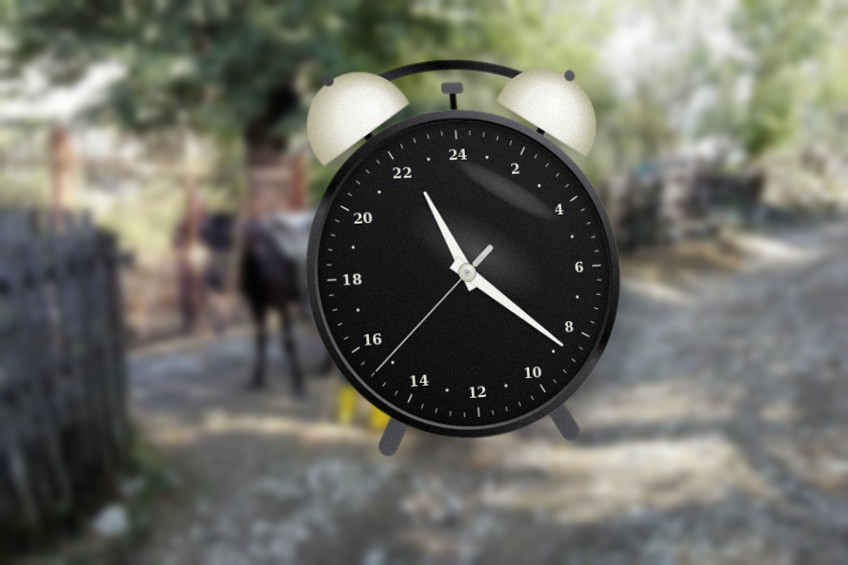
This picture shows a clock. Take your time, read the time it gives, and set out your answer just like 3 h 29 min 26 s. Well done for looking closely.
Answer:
22 h 21 min 38 s
